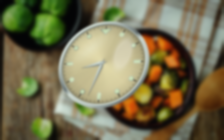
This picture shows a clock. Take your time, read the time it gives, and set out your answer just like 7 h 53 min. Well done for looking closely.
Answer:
8 h 33 min
